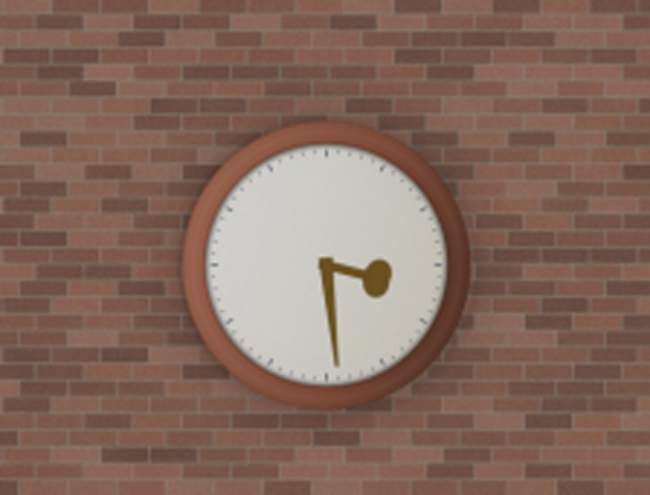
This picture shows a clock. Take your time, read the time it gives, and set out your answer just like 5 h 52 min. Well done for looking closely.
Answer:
3 h 29 min
